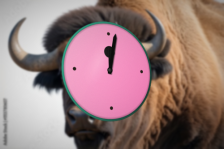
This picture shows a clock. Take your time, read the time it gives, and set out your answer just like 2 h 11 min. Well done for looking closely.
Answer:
12 h 02 min
